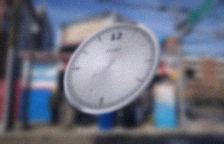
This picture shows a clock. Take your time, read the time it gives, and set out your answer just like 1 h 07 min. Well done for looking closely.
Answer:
7 h 34 min
